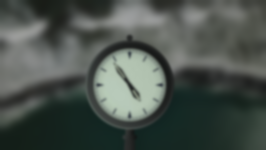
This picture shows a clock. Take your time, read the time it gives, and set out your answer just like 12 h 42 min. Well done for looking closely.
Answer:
4 h 54 min
